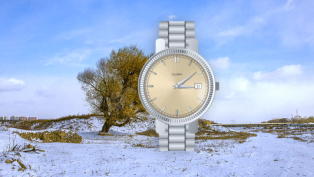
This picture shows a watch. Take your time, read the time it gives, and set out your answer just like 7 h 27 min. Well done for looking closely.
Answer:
3 h 09 min
